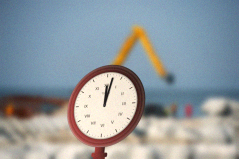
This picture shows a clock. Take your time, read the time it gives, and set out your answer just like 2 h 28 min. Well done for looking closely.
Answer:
12 h 02 min
